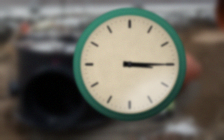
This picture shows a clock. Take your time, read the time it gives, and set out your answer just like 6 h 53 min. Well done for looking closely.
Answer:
3 h 15 min
